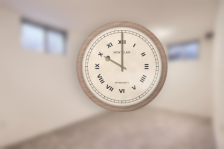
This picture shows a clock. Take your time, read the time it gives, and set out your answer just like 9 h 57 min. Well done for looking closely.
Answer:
10 h 00 min
